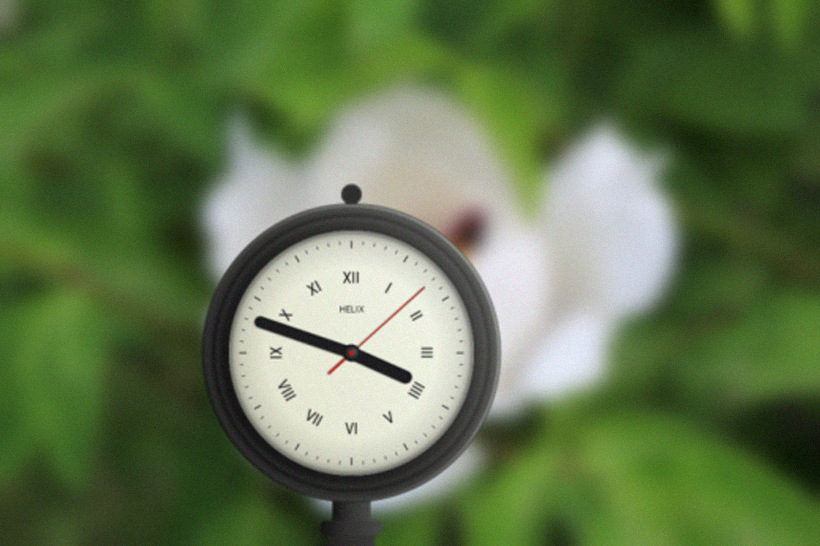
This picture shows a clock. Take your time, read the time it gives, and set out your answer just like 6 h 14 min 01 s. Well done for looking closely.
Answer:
3 h 48 min 08 s
